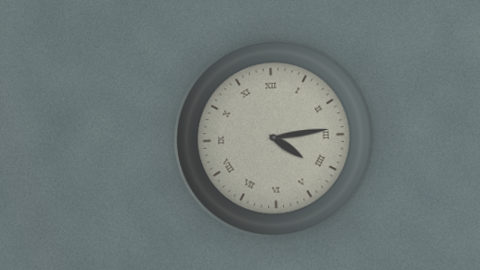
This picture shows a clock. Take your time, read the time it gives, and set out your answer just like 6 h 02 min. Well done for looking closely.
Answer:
4 h 14 min
